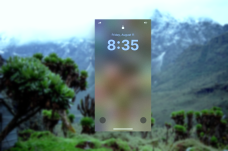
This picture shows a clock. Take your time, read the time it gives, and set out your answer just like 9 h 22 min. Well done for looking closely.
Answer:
8 h 35 min
